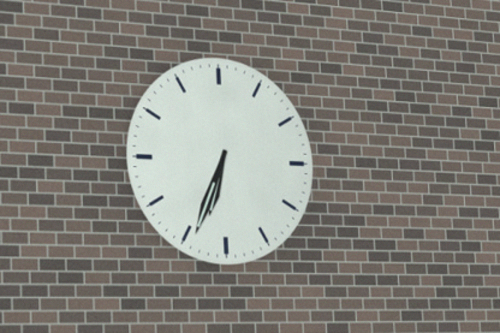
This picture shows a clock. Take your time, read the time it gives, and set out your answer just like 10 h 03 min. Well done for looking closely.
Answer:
6 h 34 min
